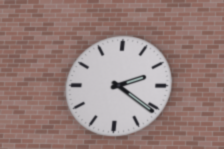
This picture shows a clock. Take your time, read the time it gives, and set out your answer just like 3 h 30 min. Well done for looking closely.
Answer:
2 h 21 min
